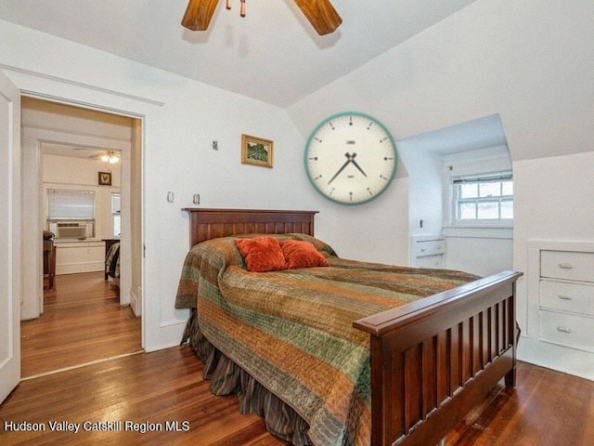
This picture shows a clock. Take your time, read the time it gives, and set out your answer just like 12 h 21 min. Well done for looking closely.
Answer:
4 h 37 min
